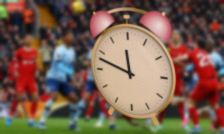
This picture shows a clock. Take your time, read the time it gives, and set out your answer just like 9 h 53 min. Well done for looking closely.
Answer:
11 h 48 min
